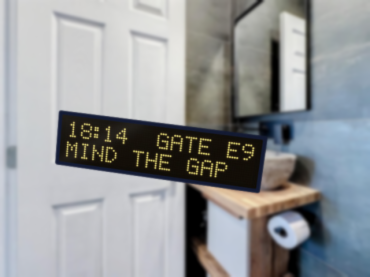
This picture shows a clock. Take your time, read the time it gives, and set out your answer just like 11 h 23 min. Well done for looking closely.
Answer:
18 h 14 min
